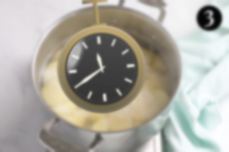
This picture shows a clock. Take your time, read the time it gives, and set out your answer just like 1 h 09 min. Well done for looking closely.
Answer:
11 h 40 min
